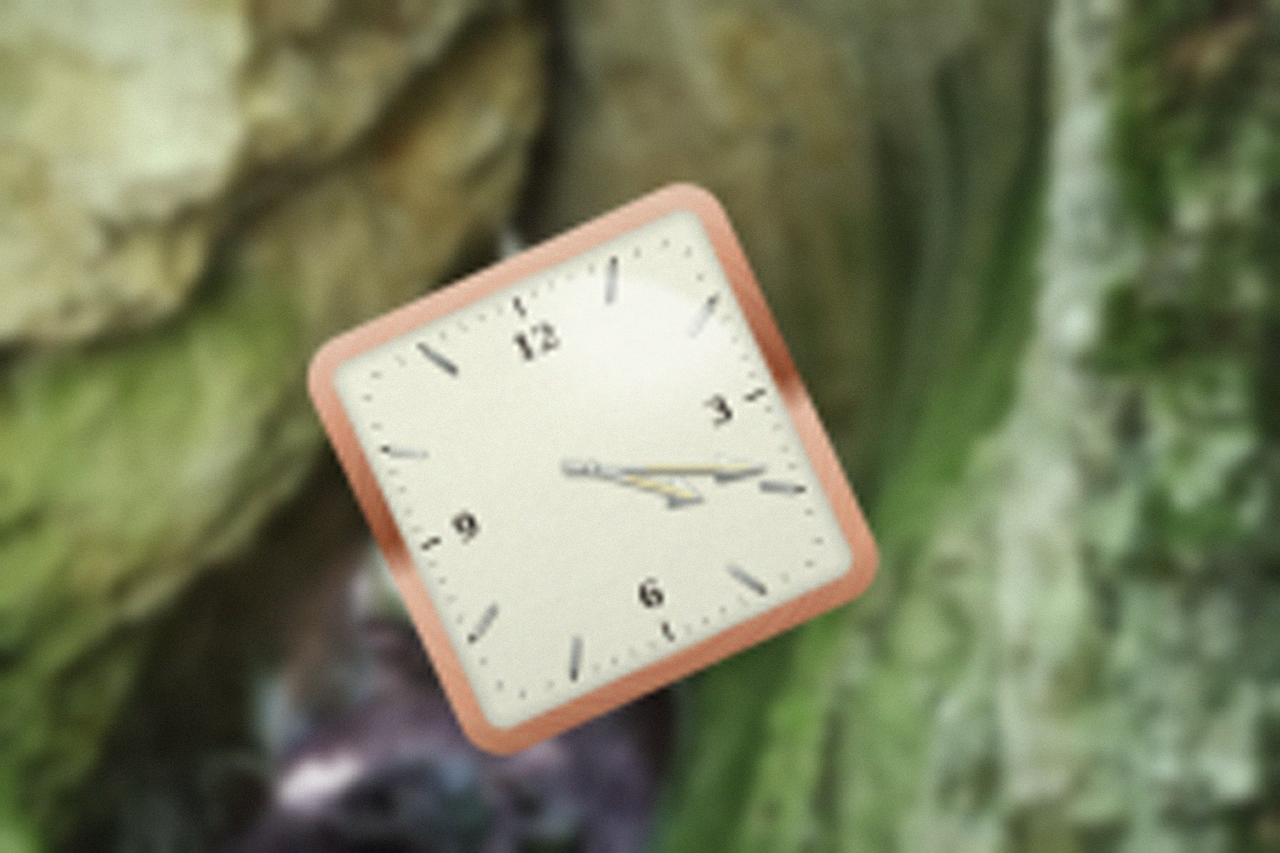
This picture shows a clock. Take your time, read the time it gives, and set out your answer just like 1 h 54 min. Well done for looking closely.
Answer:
4 h 19 min
